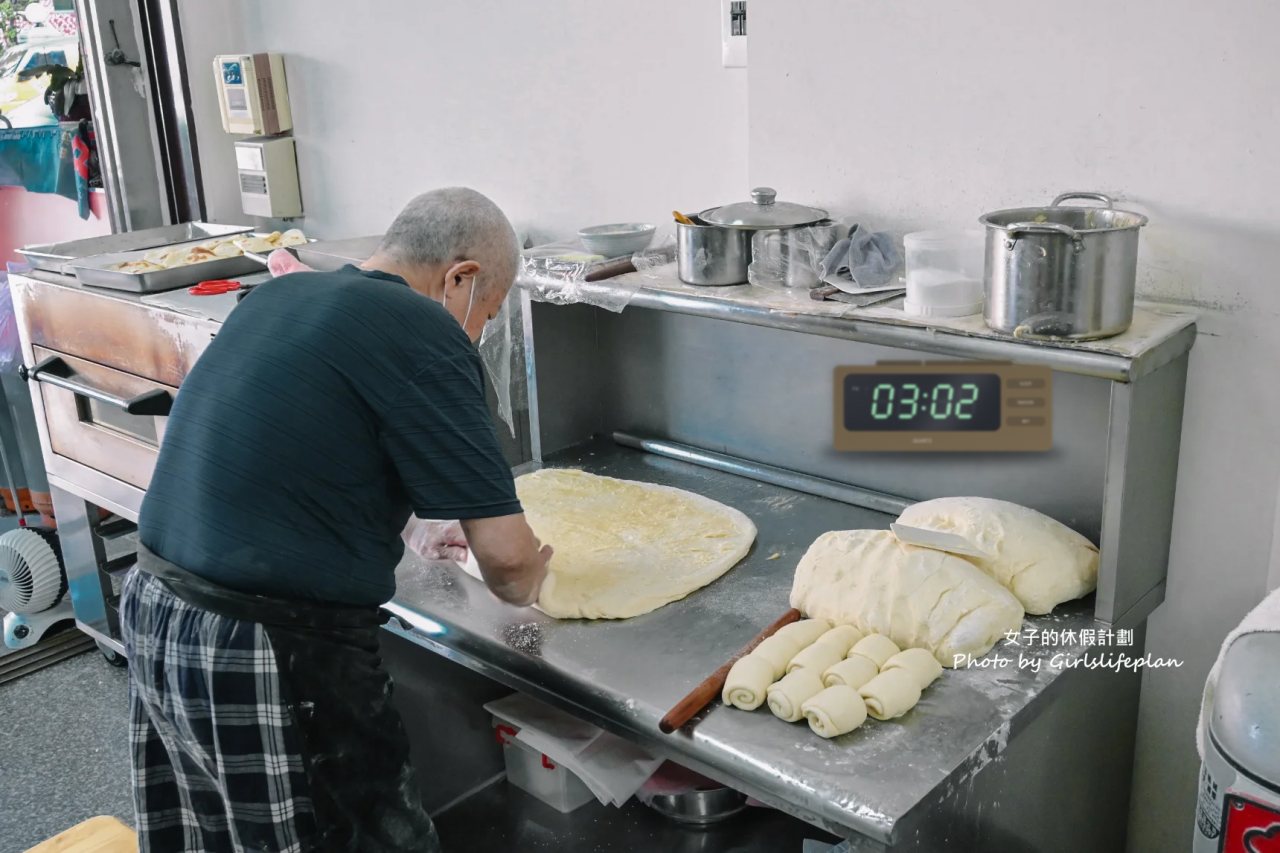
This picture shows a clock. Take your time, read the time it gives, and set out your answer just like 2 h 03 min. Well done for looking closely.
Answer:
3 h 02 min
